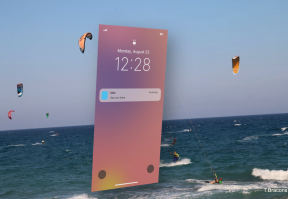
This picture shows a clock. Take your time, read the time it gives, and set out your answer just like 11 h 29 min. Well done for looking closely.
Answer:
12 h 28 min
